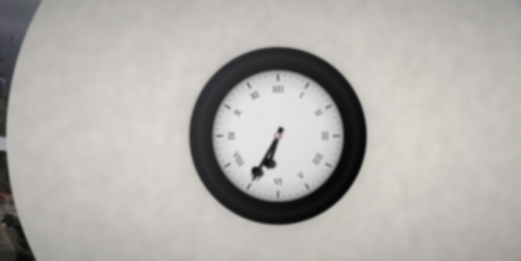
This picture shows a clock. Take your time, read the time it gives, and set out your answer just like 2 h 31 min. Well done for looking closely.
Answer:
6 h 35 min
